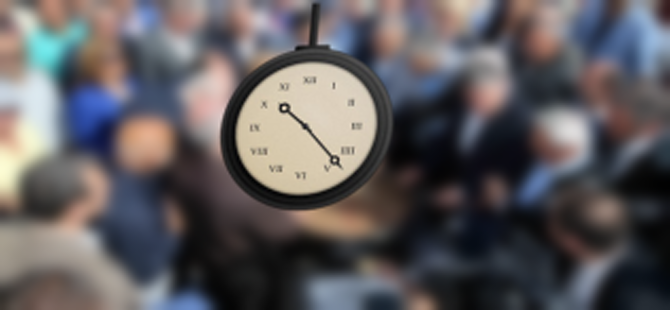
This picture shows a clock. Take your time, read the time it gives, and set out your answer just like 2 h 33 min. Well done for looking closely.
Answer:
10 h 23 min
